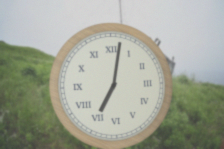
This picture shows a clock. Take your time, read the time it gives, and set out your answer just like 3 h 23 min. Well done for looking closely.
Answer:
7 h 02 min
